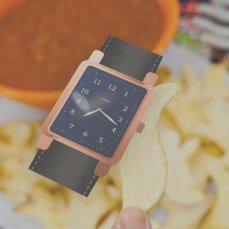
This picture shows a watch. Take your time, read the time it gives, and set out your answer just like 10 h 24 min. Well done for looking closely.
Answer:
7 h 18 min
